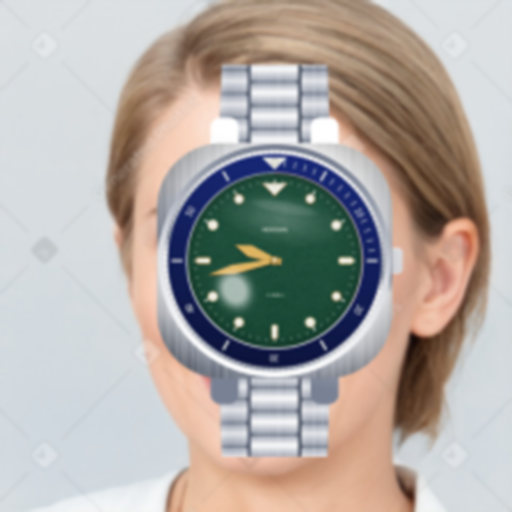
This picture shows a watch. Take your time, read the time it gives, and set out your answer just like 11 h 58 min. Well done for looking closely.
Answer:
9 h 43 min
